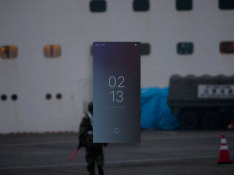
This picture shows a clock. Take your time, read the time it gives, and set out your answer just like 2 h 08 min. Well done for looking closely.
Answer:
2 h 13 min
